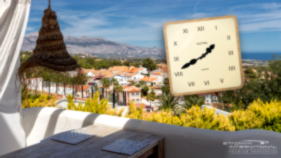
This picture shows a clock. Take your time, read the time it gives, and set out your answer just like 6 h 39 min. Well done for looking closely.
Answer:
1 h 41 min
